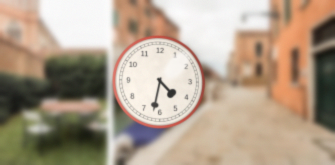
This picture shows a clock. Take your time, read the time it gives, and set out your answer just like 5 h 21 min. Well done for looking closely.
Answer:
4 h 32 min
